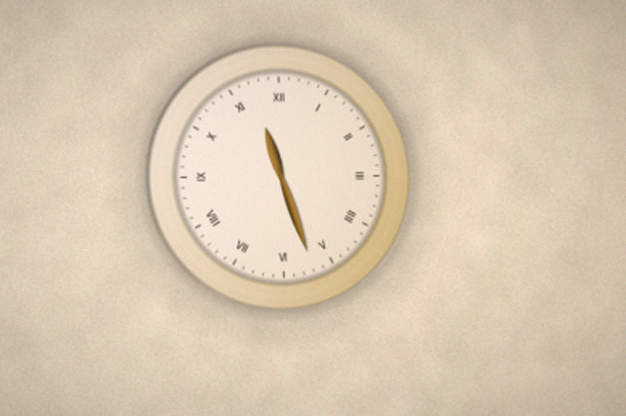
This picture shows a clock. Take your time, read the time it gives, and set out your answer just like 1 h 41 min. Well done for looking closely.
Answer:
11 h 27 min
